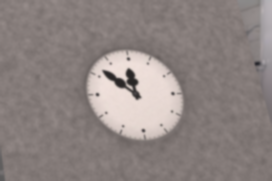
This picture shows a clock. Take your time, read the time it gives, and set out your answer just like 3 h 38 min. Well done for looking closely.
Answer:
11 h 52 min
